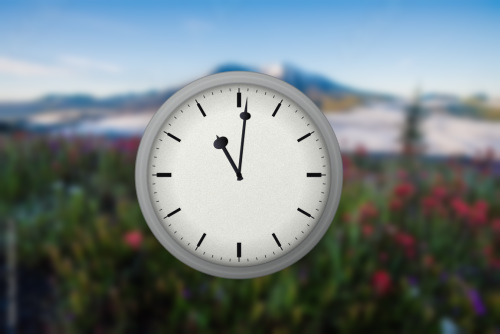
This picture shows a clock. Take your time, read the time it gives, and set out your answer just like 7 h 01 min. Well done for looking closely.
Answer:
11 h 01 min
